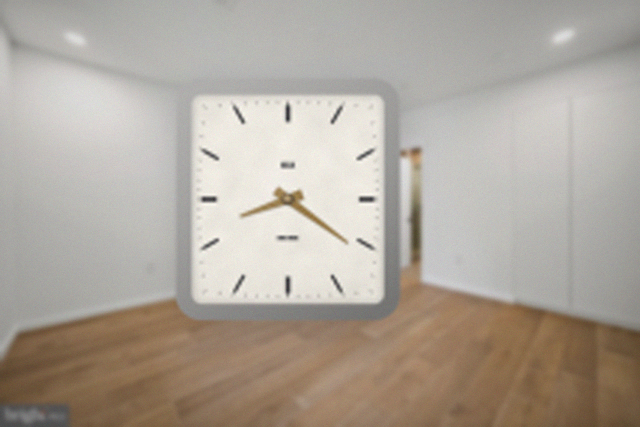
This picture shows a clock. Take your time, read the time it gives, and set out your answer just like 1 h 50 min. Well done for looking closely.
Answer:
8 h 21 min
